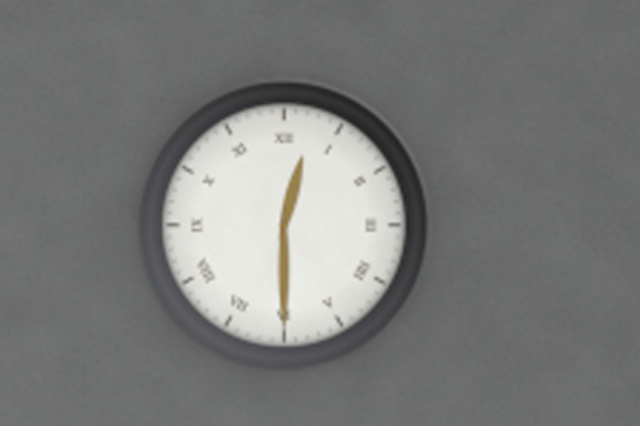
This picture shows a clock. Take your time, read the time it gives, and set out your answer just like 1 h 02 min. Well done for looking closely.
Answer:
12 h 30 min
